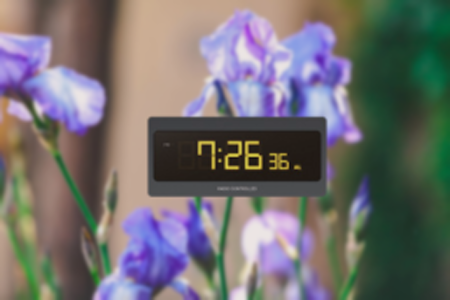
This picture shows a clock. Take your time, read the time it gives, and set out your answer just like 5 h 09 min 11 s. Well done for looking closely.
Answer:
7 h 26 min 36 s
